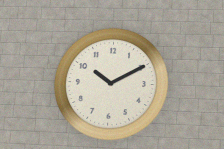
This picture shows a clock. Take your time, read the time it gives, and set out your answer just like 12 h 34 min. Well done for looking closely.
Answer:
10 h 10 min
